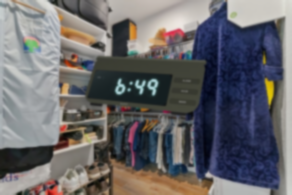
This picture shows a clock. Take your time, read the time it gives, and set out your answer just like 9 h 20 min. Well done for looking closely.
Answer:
6 h 49 min
